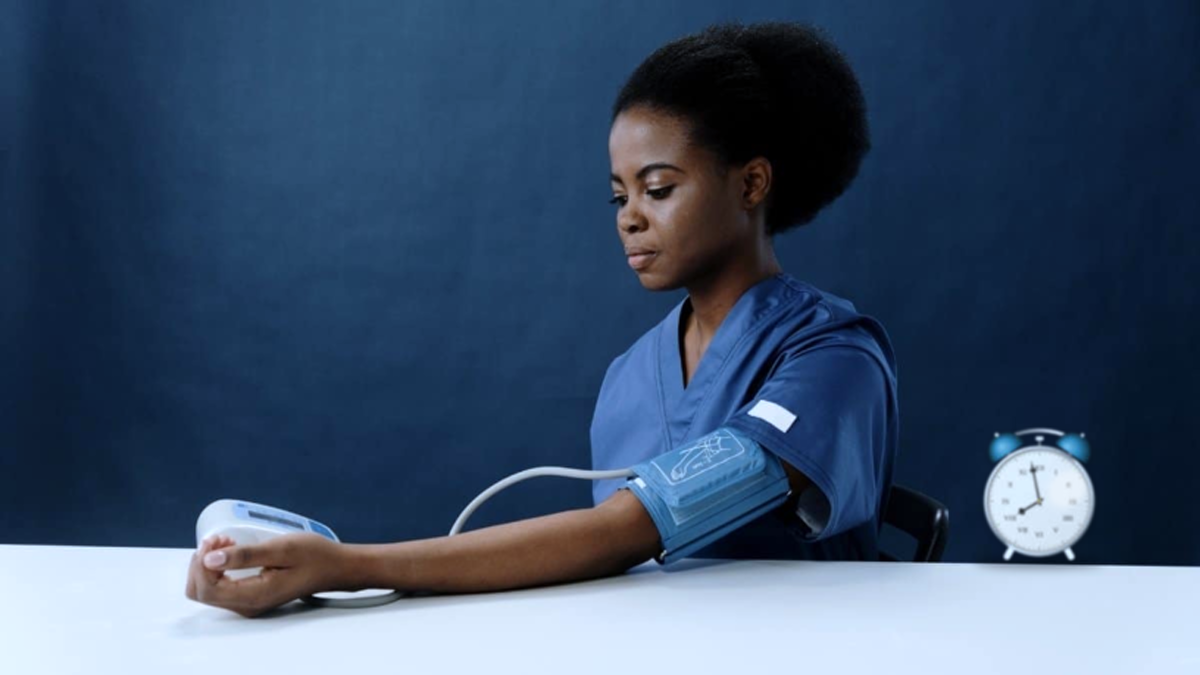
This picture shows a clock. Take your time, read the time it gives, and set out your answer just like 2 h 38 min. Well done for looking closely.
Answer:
7 h 58 min
